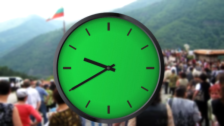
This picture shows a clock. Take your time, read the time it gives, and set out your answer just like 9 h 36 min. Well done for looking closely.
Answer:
9 h 40 min
